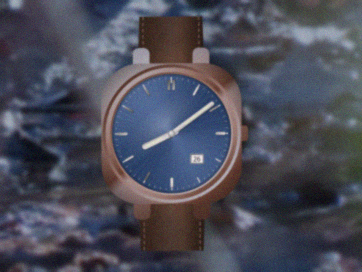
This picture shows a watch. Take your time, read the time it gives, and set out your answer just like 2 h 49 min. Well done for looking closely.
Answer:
8 h 09 min
